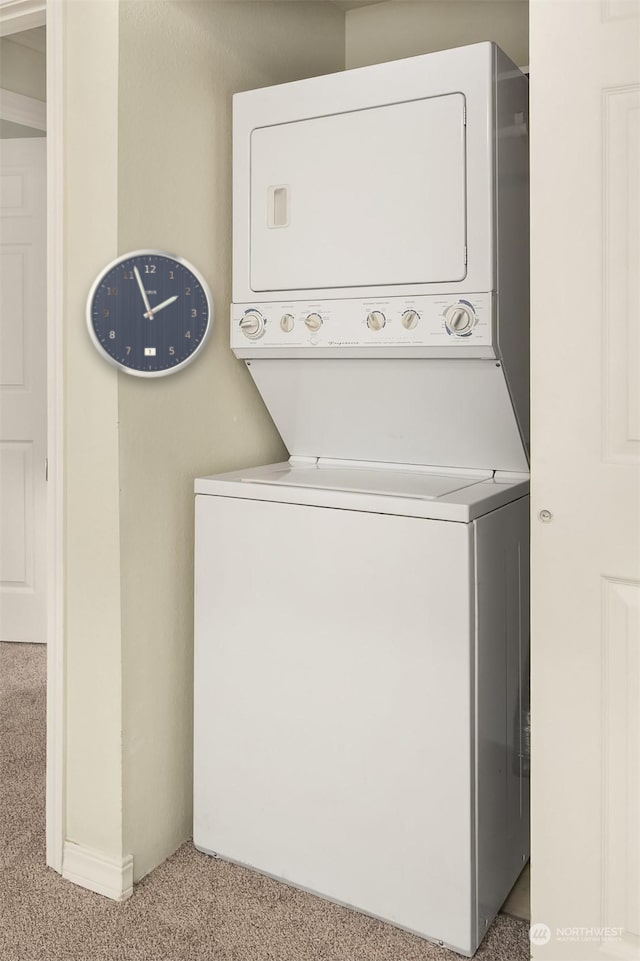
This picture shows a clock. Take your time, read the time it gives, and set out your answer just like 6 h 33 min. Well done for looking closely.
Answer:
1 h 57 min
